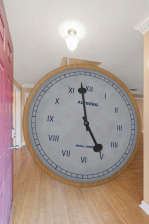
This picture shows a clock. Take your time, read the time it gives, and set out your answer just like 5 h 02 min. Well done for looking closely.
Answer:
4 h 58 min
